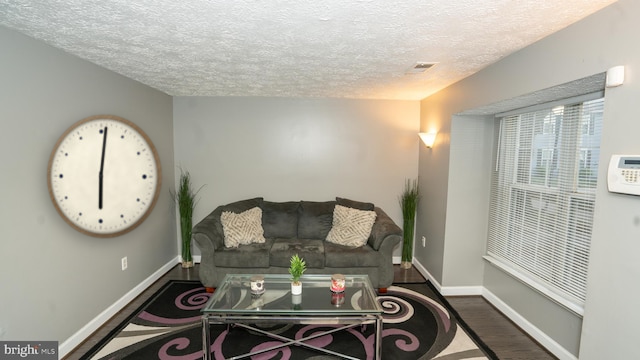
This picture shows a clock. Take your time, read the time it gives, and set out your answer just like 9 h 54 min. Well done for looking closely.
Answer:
6 h 01 min
